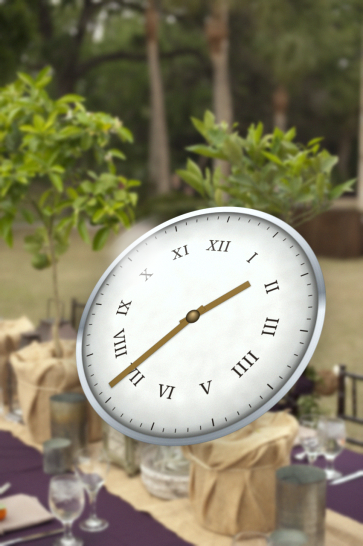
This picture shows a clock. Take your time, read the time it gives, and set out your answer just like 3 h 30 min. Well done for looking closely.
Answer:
1 h 36 min
